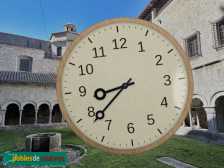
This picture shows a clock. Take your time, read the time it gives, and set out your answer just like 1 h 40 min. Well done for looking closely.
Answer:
8 h 38 min
